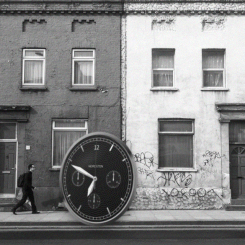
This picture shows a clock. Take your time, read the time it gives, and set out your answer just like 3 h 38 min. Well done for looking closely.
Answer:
6 h 49 min
